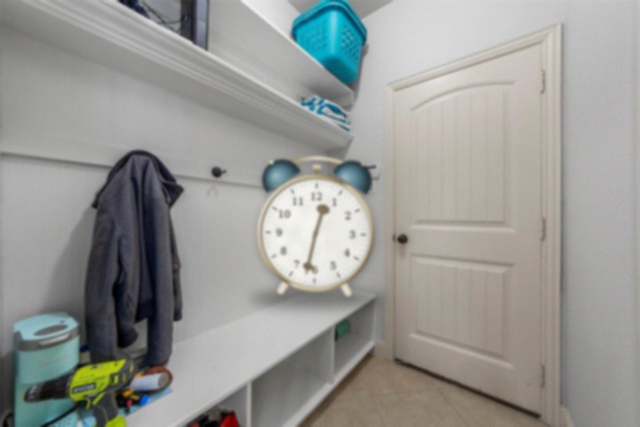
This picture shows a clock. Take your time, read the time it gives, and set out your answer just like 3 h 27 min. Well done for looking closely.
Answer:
12 h 32 min
